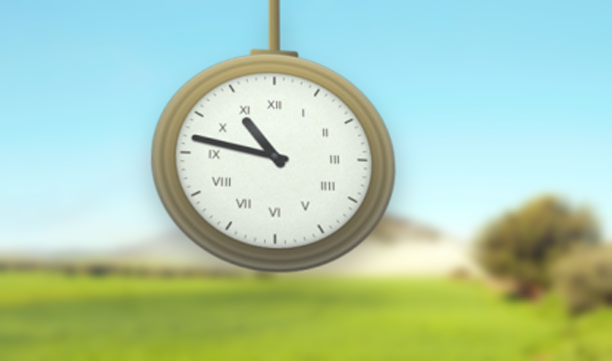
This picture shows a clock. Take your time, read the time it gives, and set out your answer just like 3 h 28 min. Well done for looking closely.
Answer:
10 h 47 min
